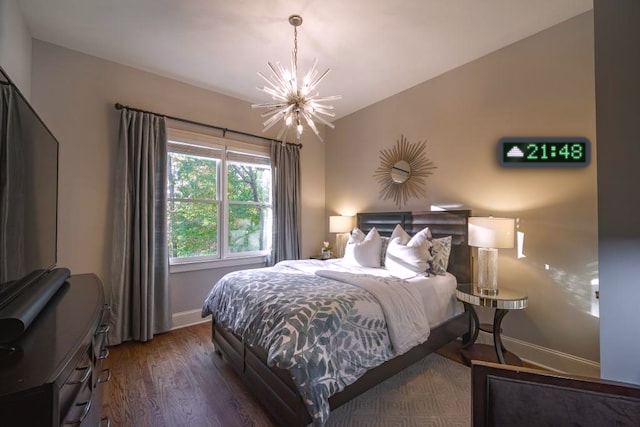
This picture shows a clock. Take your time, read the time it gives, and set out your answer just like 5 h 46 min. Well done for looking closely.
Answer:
21 h 48 min
